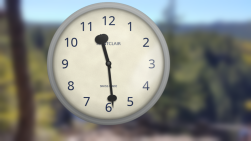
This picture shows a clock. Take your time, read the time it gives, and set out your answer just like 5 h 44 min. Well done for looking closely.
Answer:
11 h 29 min
